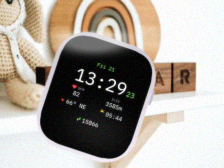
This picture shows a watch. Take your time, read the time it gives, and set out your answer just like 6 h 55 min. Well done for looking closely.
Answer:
13 h 29 min
